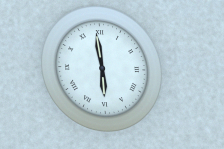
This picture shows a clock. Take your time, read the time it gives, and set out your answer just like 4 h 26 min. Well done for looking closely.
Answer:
5 h 59 min
